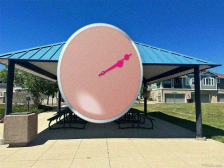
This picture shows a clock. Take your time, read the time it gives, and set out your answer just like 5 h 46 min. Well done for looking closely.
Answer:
2 h 10 min
